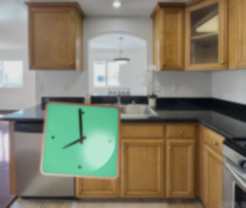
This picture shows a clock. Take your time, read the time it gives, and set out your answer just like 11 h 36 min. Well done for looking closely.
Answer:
7 h 59 min
